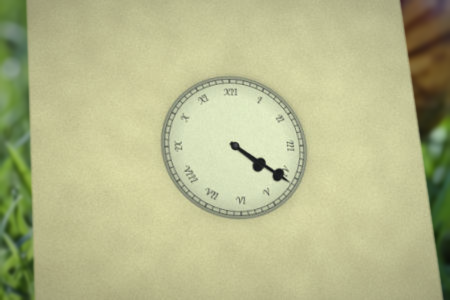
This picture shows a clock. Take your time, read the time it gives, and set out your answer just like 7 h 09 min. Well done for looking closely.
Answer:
4 h 21 min
